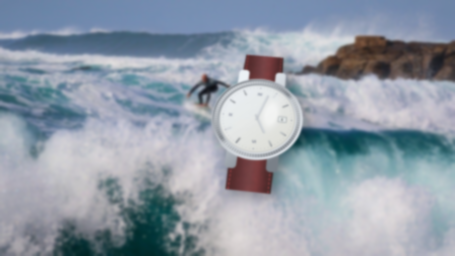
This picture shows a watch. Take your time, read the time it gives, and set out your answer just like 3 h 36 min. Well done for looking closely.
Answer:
5 h 03 min
